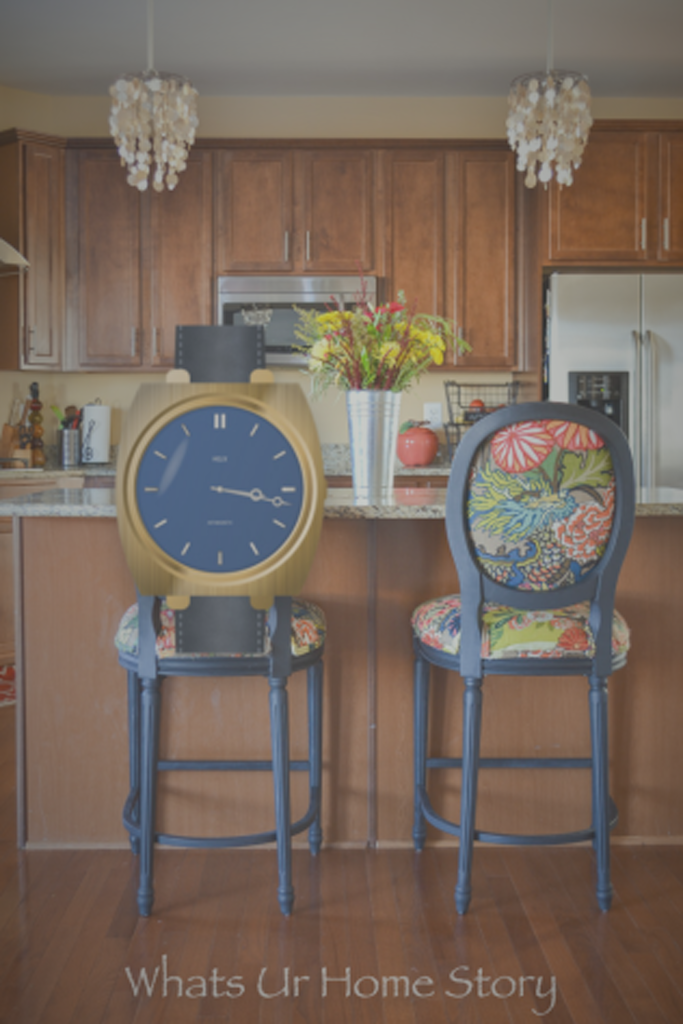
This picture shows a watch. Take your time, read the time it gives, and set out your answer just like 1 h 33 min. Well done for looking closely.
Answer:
3 h 17 min
